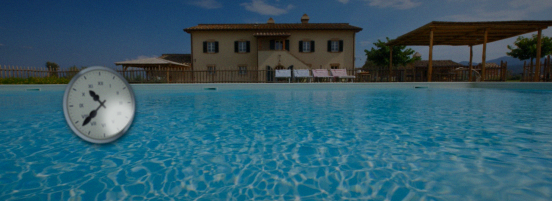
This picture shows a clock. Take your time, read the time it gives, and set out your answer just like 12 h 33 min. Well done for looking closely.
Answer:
10 h 38 min
